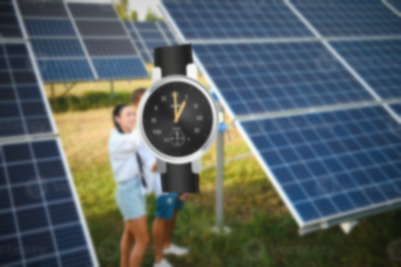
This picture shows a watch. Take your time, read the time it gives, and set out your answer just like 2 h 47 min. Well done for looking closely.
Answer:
1 h 00 min
